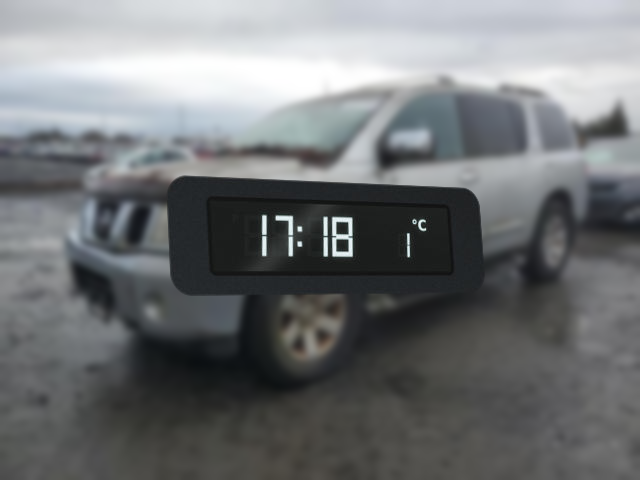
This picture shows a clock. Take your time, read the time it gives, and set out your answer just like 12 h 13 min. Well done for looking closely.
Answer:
17 h 18 min
